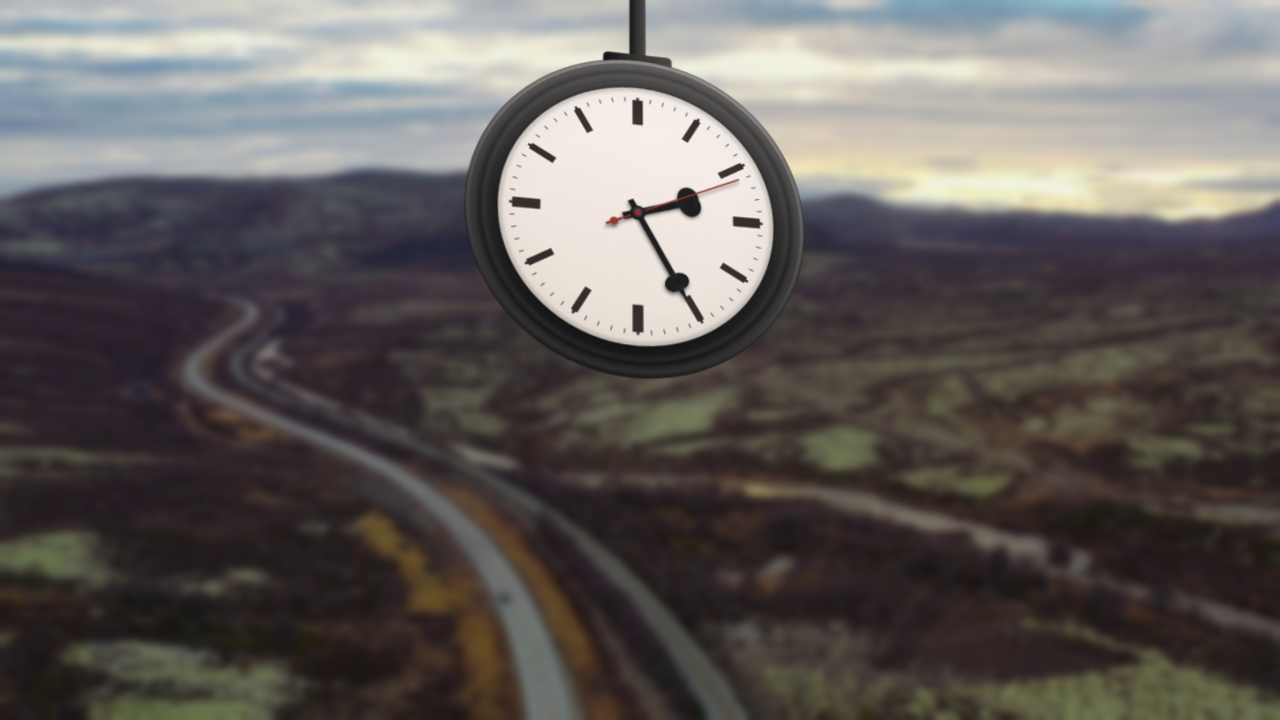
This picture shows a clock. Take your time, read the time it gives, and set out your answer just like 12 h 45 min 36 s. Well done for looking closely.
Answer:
2 h 25 min 11 s
